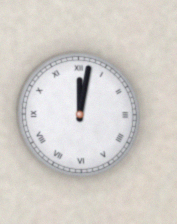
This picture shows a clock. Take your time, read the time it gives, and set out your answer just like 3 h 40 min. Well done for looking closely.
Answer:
12 h 02 min
